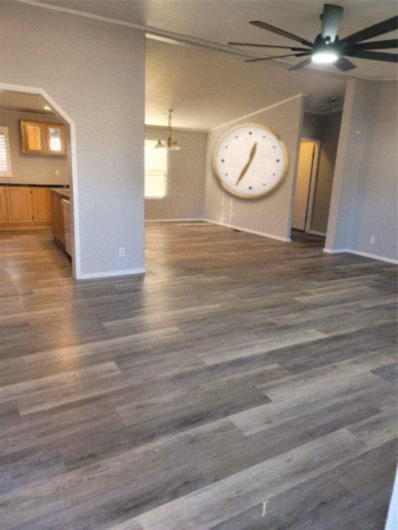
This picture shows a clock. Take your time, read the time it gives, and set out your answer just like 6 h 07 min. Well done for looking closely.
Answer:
12 h 35 min
